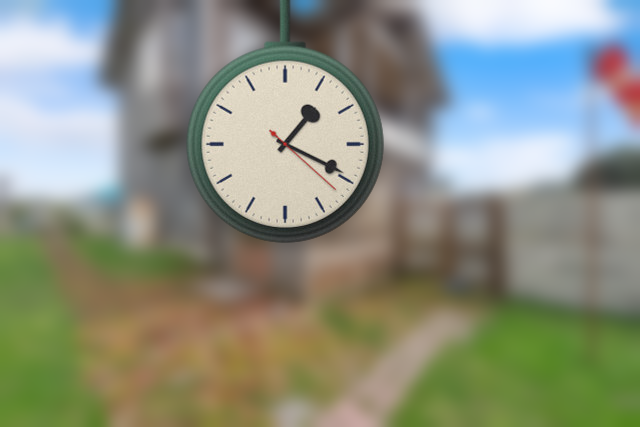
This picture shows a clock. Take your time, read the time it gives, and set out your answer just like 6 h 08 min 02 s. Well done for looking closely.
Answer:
1 h 19 min 22 s
